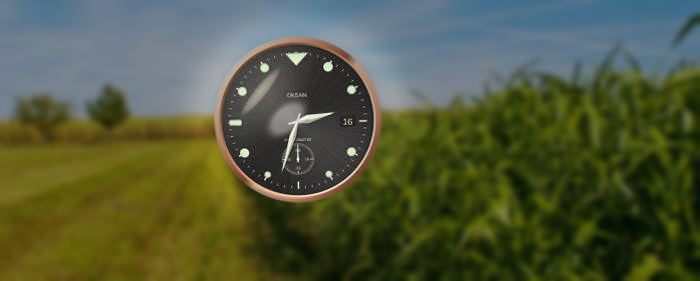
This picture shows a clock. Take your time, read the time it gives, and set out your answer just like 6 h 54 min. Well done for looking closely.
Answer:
2 h 33 min
